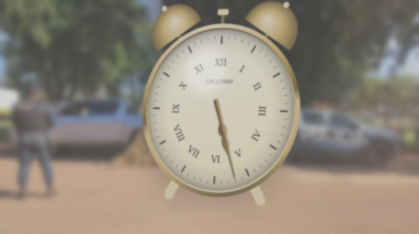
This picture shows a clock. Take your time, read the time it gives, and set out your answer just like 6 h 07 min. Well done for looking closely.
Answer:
5 h 27 min
